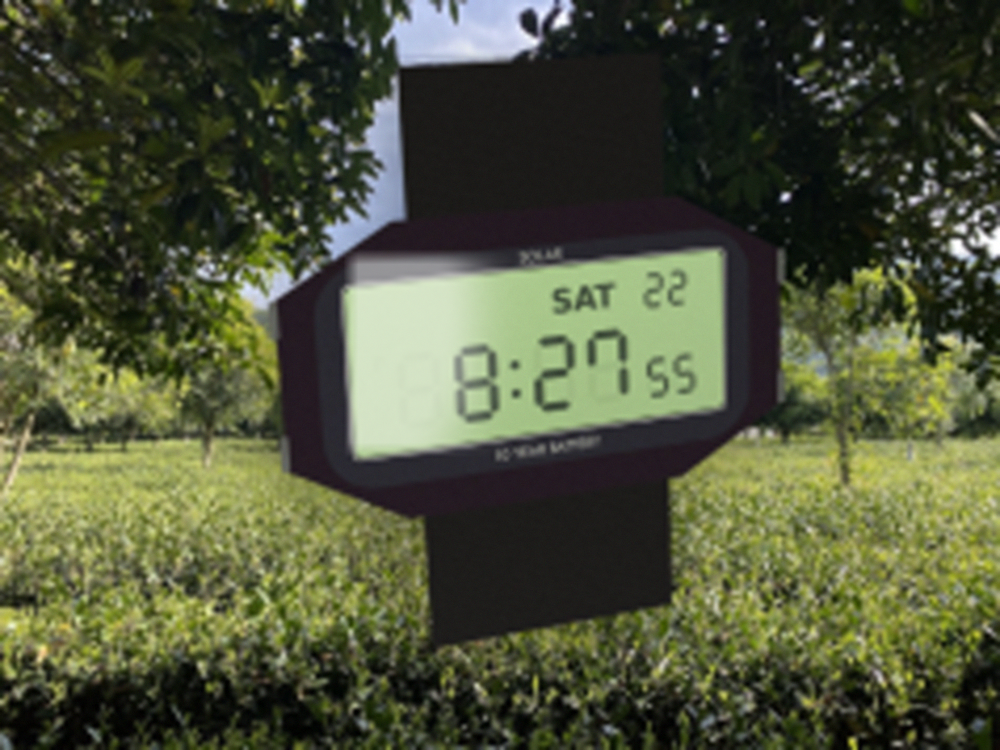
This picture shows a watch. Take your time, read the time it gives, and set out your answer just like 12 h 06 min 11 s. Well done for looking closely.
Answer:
8 h 27 min 55 s
